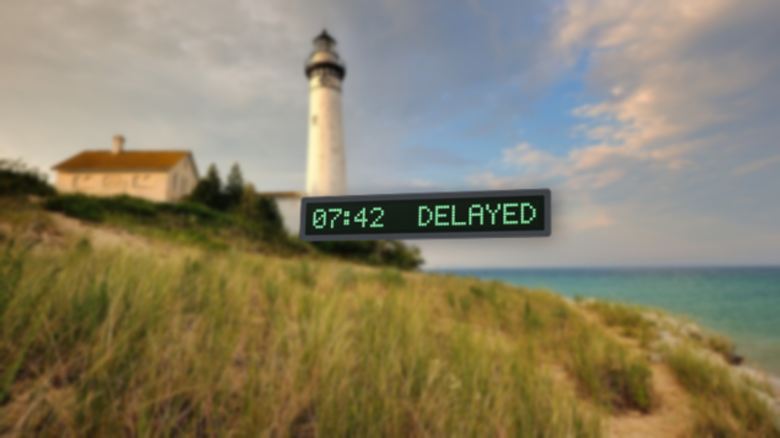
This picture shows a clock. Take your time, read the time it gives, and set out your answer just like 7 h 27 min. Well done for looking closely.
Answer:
7 h 42 min
